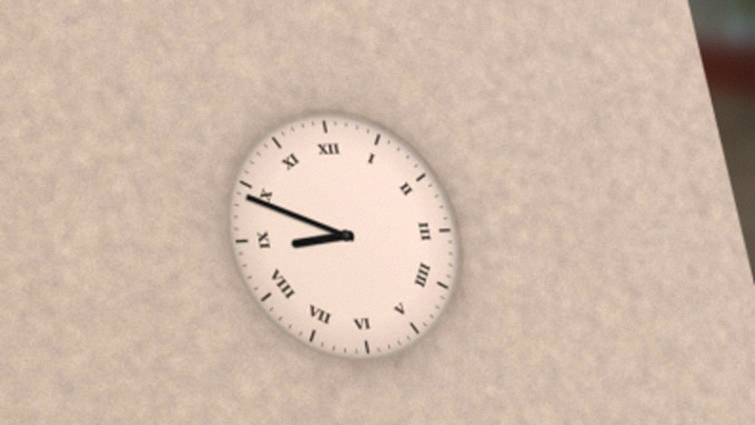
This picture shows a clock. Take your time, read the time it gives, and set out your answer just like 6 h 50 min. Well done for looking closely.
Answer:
8 h 49 min
